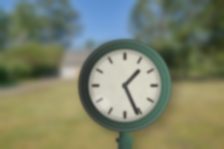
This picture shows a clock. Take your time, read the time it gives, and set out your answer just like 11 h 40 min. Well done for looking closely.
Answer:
1 h 26 min
